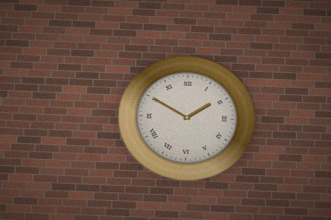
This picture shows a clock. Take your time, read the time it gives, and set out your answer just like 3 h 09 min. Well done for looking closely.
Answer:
1 h 50 min
